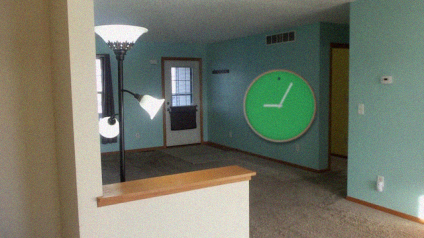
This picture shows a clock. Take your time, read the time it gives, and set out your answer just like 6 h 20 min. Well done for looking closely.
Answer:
9 h 05 min
